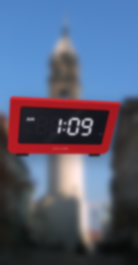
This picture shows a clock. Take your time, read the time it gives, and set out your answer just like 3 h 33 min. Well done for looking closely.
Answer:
1 h 09 min
